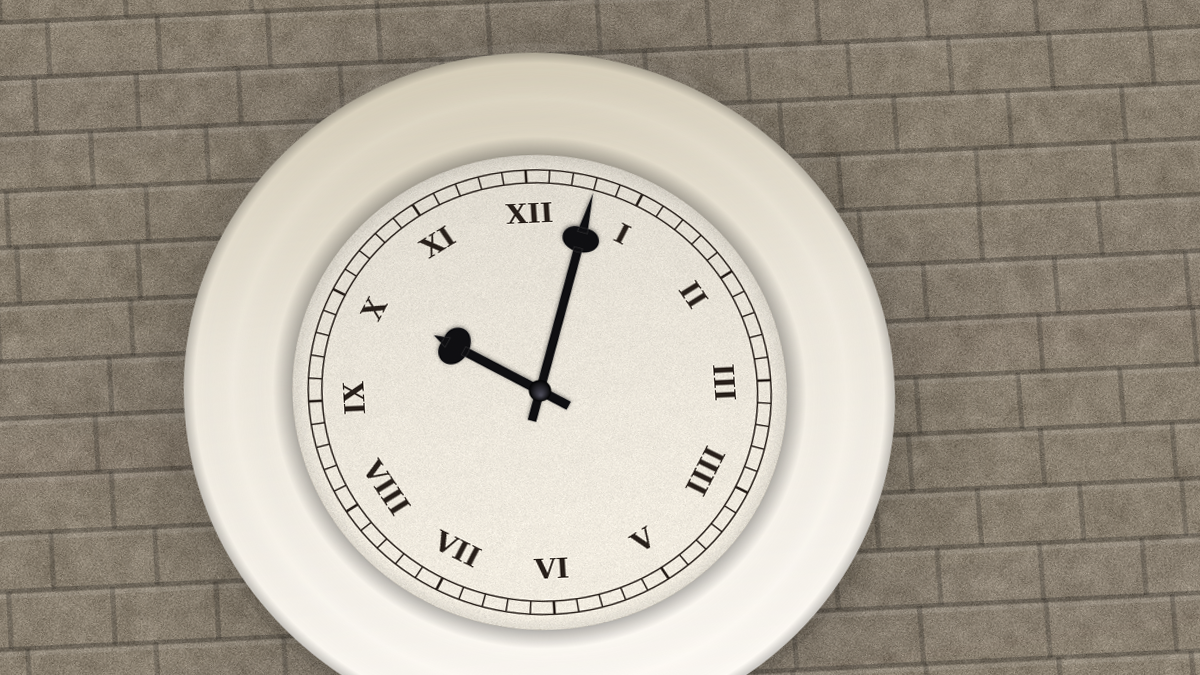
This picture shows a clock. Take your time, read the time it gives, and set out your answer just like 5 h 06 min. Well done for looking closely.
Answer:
10 h 03 min
